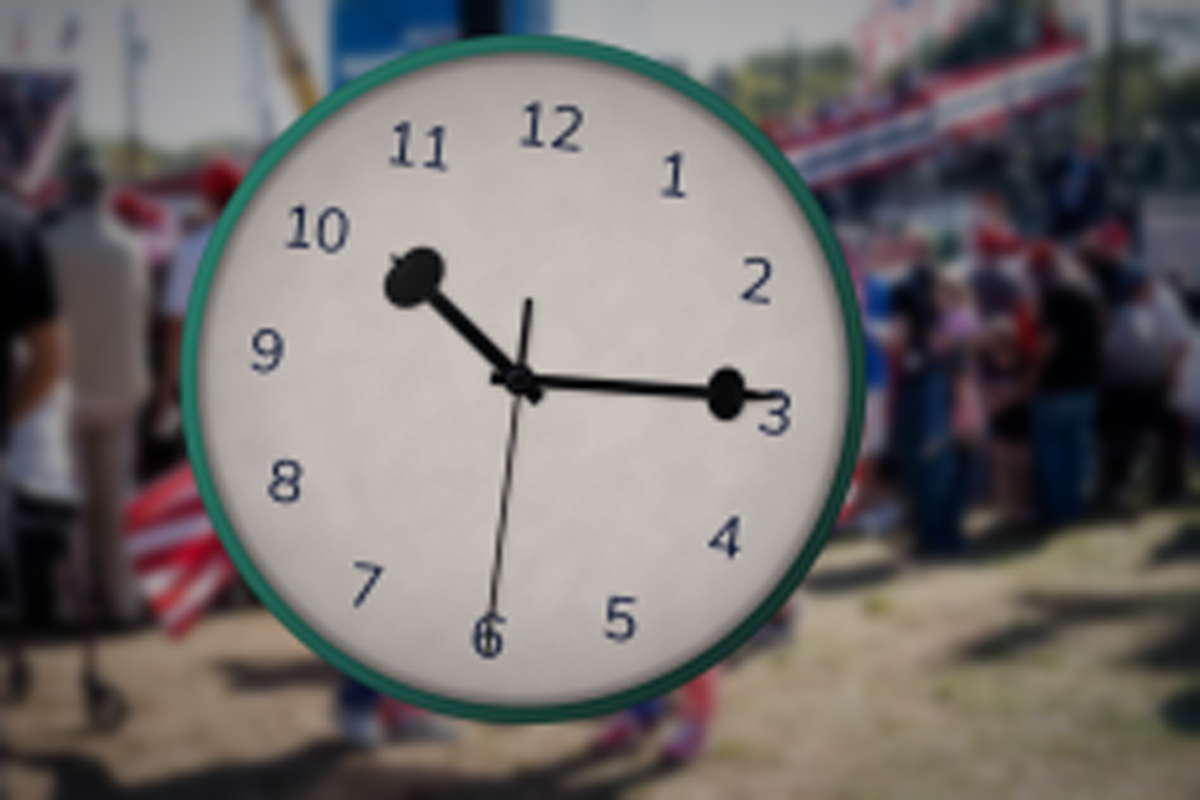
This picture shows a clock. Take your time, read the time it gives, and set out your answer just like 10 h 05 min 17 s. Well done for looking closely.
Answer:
10 h 14 min 30 s
